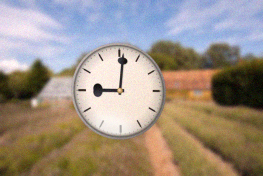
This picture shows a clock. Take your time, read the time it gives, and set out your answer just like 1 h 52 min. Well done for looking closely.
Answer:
9 h 01 min
